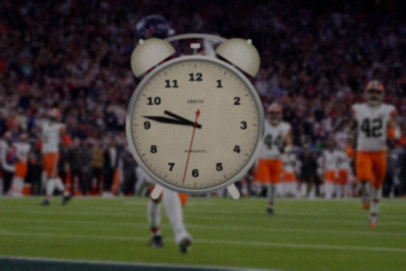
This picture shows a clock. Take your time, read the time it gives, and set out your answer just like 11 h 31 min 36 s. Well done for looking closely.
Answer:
9 h 46 min 32 s
